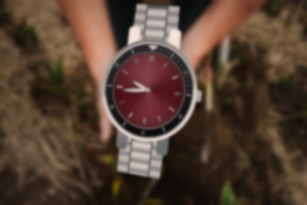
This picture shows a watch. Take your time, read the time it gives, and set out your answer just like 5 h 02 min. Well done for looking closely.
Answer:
9 h 44 min
